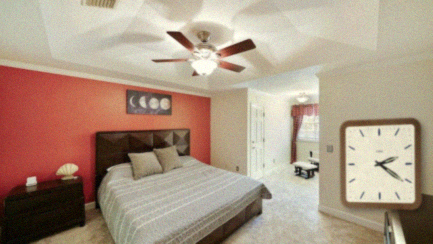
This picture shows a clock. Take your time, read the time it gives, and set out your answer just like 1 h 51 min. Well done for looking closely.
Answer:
2 h 21 min
